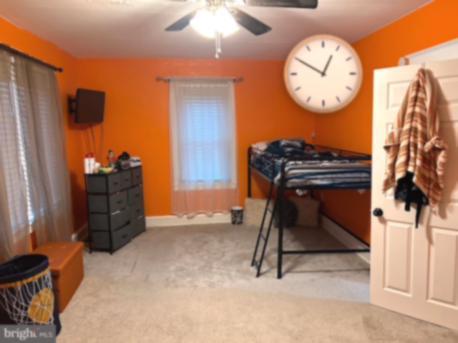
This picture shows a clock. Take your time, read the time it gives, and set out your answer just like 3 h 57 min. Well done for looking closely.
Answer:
12 h 50 min
